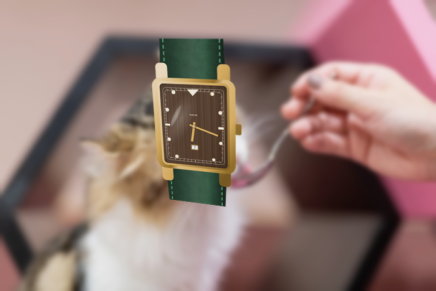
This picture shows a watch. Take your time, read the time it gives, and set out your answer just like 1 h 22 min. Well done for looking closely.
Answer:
6 h 18 min
